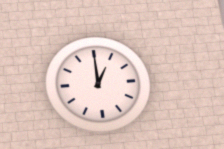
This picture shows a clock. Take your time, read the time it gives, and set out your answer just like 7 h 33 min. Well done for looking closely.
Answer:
1 h 00 min
